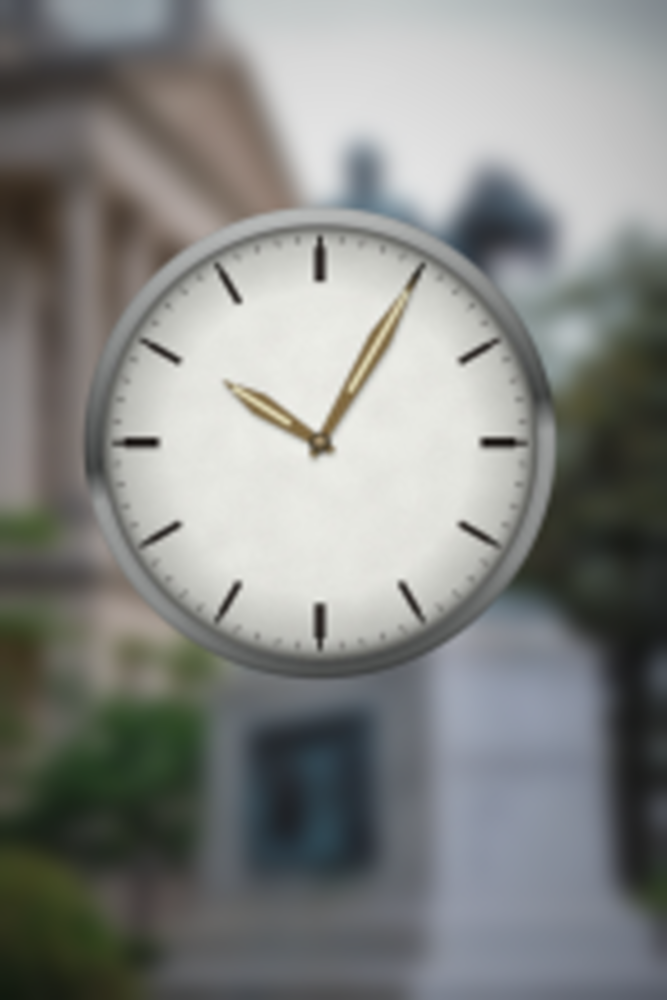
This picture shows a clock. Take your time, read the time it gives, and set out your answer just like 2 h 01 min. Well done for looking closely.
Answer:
10 h 05 min
